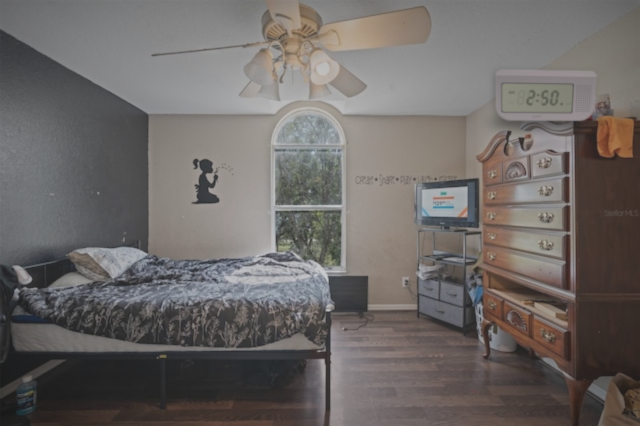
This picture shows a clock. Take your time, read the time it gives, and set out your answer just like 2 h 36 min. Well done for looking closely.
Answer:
2 h 50 min
